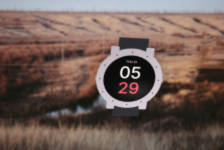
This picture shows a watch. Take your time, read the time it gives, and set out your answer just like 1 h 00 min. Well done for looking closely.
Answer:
5 h 29 min
